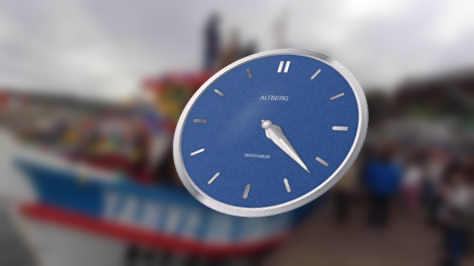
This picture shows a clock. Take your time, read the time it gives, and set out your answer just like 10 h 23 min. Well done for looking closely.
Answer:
4 h 22 min
